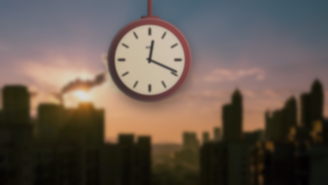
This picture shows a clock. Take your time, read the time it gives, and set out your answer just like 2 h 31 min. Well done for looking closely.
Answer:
12 h 19 min
